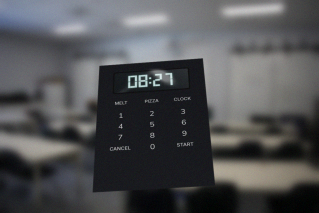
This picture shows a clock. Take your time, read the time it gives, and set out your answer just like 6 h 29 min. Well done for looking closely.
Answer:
8 h 27 min
